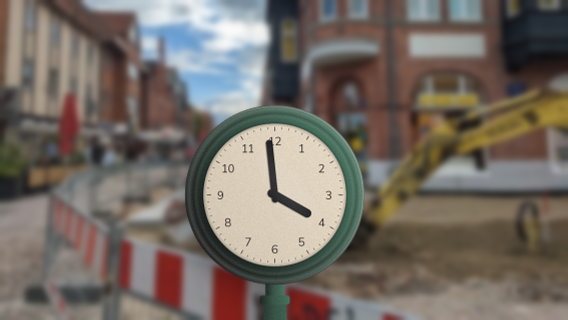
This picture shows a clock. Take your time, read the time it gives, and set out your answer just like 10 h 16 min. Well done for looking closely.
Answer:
3 h 59 min
